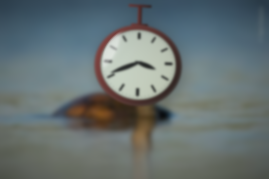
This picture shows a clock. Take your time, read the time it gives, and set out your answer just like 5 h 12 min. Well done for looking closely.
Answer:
3 h 41 min
